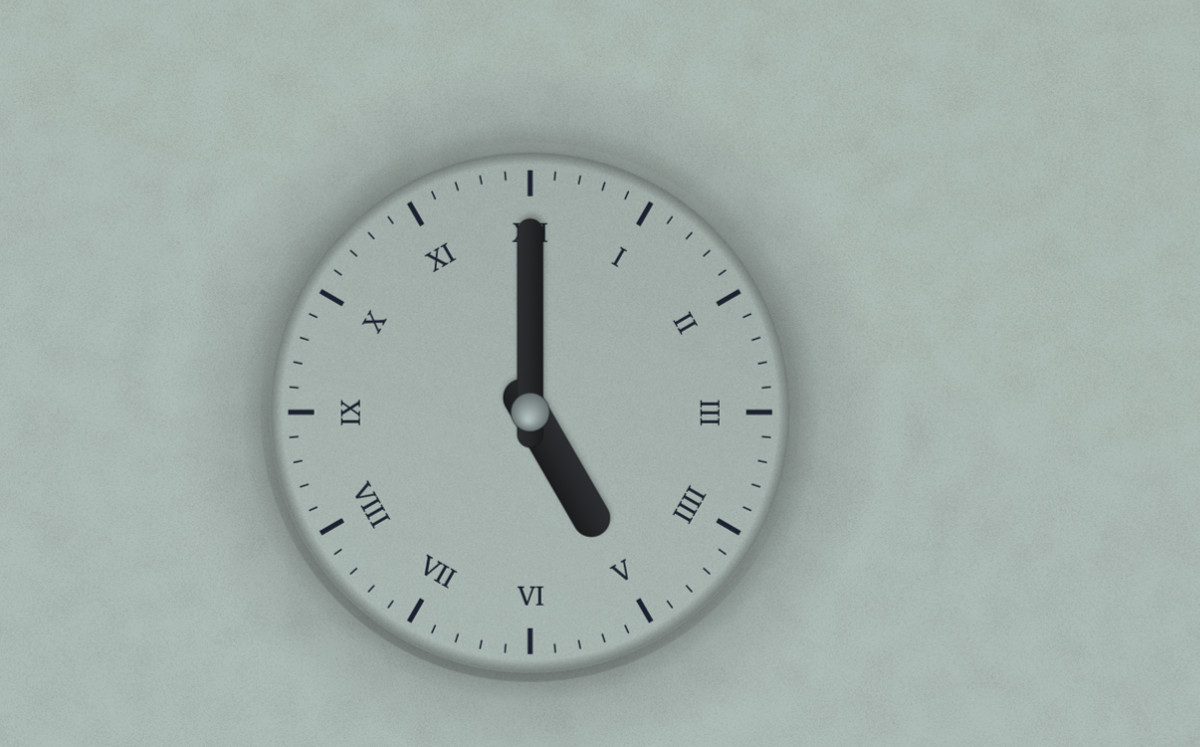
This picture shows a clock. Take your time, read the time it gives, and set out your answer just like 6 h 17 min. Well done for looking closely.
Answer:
5 h 00 min
